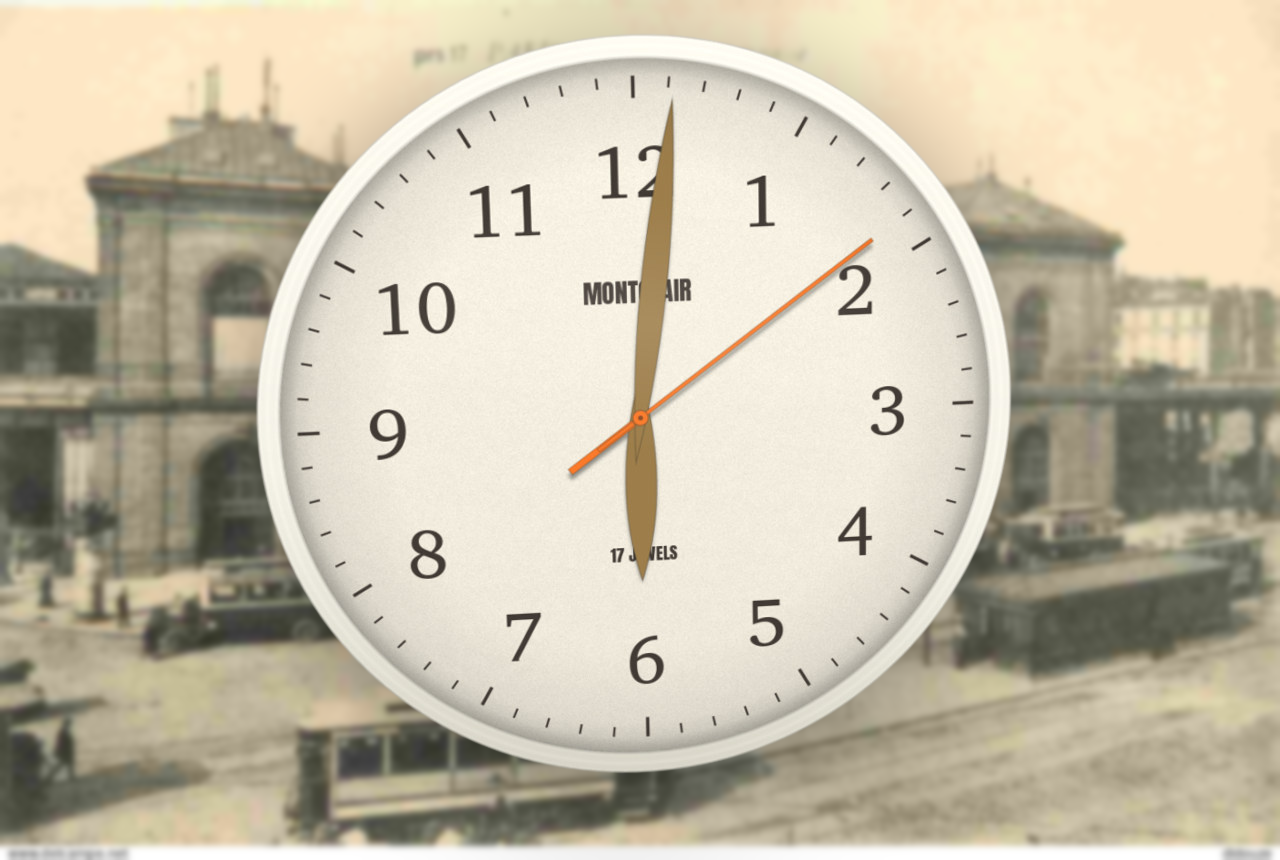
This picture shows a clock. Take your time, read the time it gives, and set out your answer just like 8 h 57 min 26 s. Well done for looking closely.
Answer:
6 h 01 min 09 s
